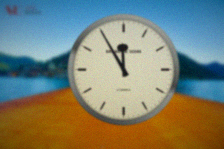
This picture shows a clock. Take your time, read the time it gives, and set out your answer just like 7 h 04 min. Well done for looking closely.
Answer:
11 h 55 min
